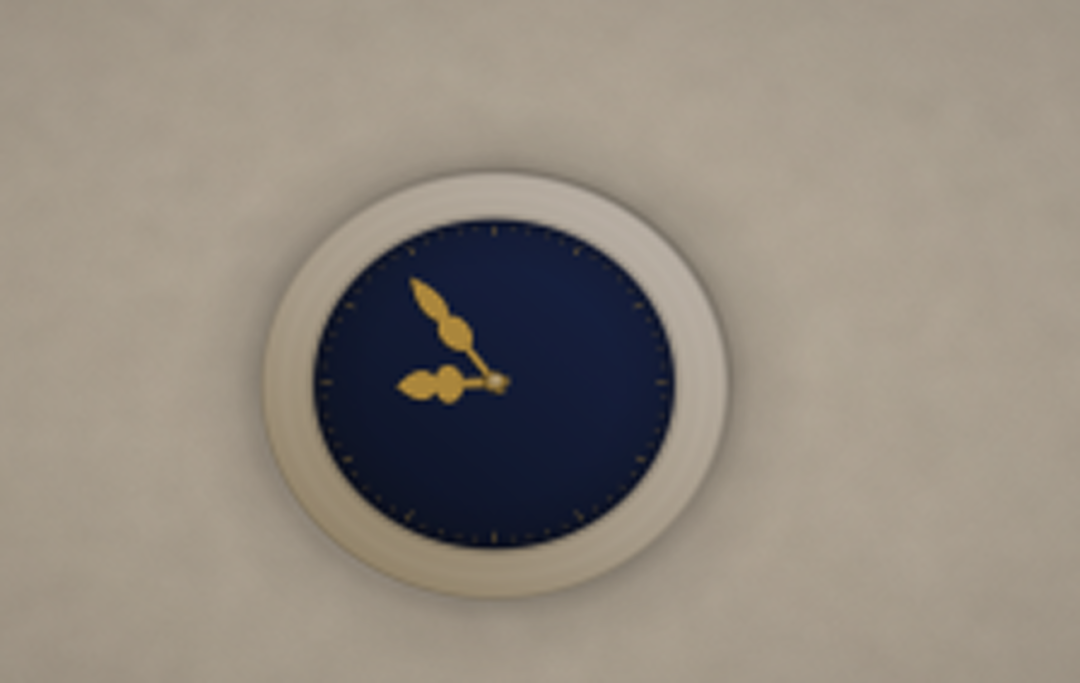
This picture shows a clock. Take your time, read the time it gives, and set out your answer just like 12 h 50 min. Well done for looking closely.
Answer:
8 h 54 min
